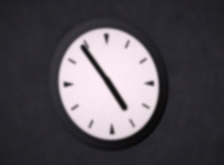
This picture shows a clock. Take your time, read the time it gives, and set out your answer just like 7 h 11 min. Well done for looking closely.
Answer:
4 h 54 min
